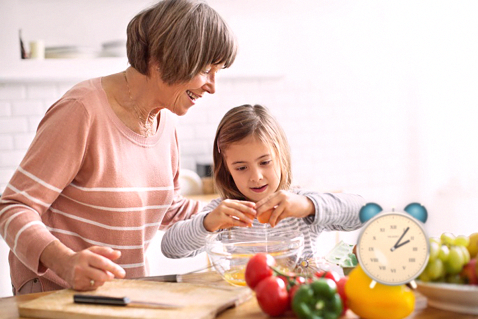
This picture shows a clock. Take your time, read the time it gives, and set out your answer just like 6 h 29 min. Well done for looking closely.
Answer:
2 h 06 min
